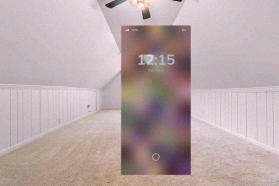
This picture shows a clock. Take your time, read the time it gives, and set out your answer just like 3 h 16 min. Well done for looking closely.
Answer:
12 h 15 min
